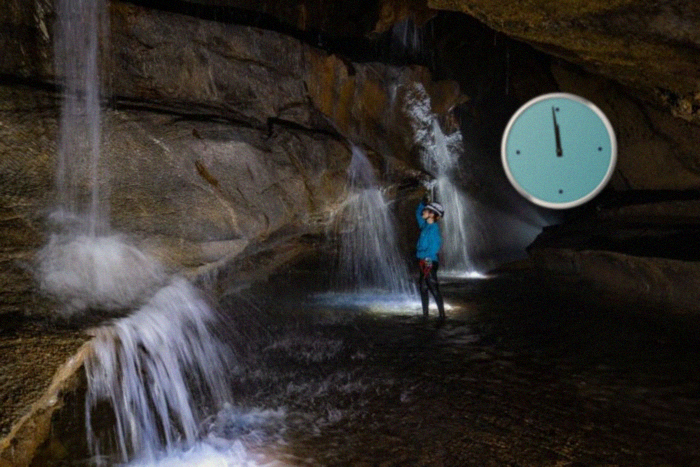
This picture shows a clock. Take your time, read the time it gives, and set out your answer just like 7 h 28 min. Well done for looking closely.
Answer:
11 h 59 min
